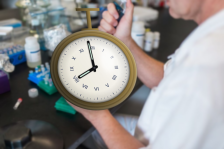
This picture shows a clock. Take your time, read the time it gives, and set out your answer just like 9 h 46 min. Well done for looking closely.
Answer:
7 h 59 min
